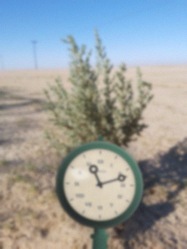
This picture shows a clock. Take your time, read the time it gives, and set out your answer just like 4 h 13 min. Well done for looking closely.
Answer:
11 h 12 min
